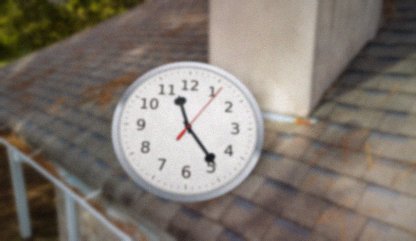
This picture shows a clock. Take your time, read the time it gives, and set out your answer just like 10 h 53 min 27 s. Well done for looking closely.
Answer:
11 h 24 min 06 s
